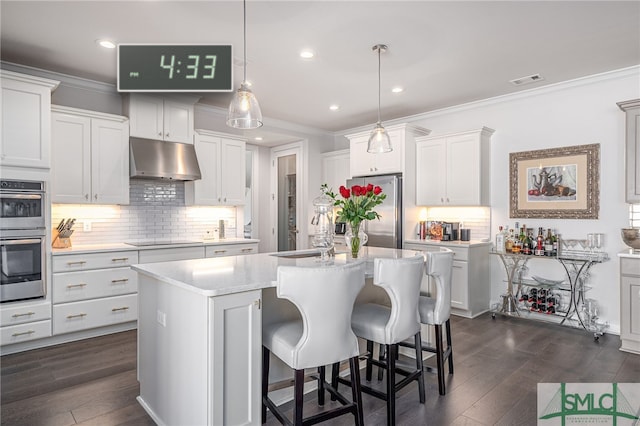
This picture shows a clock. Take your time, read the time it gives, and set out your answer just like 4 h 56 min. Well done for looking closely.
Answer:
4 h 33 min
